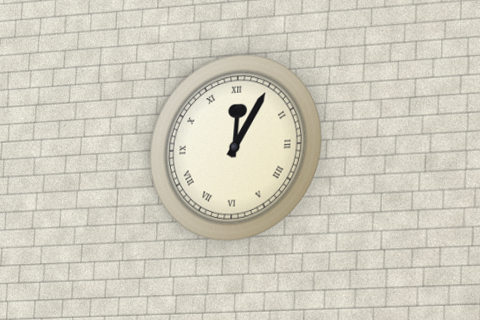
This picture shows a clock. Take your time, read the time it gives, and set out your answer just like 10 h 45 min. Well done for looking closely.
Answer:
12 h 05 min
